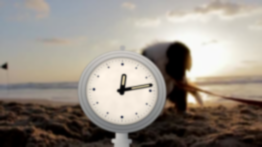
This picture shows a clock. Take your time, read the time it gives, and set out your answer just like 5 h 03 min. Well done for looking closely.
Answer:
12 h 13 min
